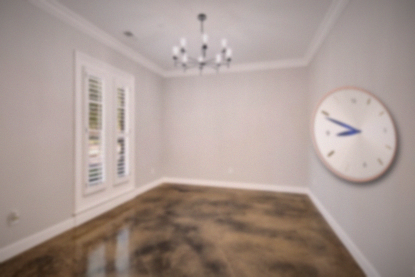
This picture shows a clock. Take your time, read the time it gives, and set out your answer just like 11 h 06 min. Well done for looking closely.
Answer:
8 h 49 min
